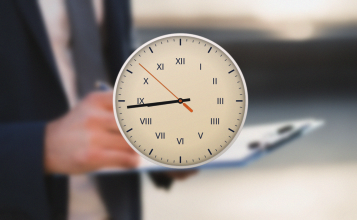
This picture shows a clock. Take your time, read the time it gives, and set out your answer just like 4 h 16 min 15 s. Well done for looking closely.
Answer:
8 h 43 min 52 s
